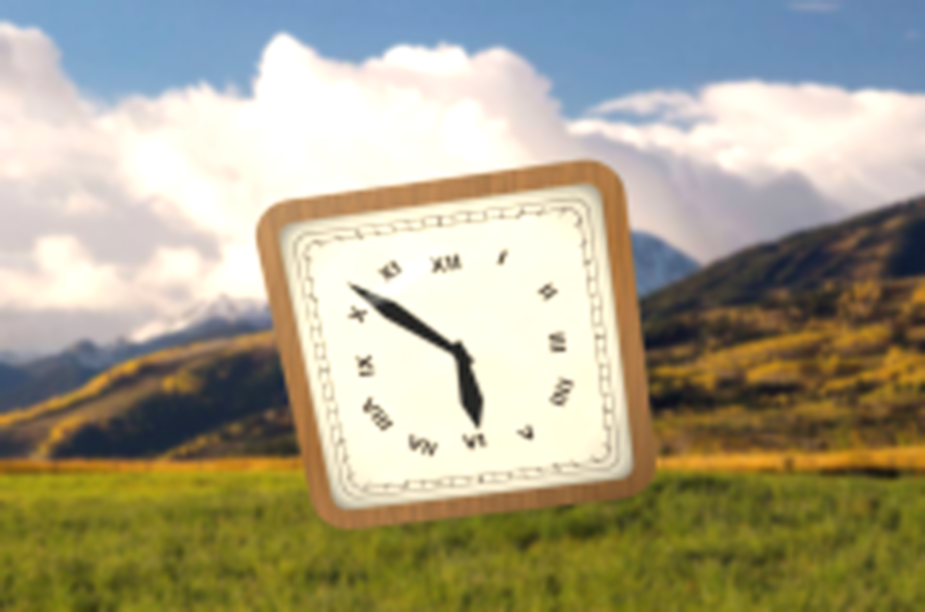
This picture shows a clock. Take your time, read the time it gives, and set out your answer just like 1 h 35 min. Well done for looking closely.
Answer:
5 h 52 min
